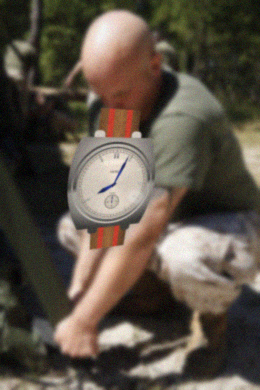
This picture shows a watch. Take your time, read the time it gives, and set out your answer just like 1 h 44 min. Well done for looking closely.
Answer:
8 h 04 min
